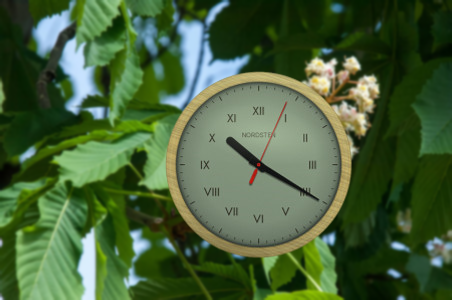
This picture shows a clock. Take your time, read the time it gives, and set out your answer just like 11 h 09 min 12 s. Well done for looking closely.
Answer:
10 h 20 min 04 s
